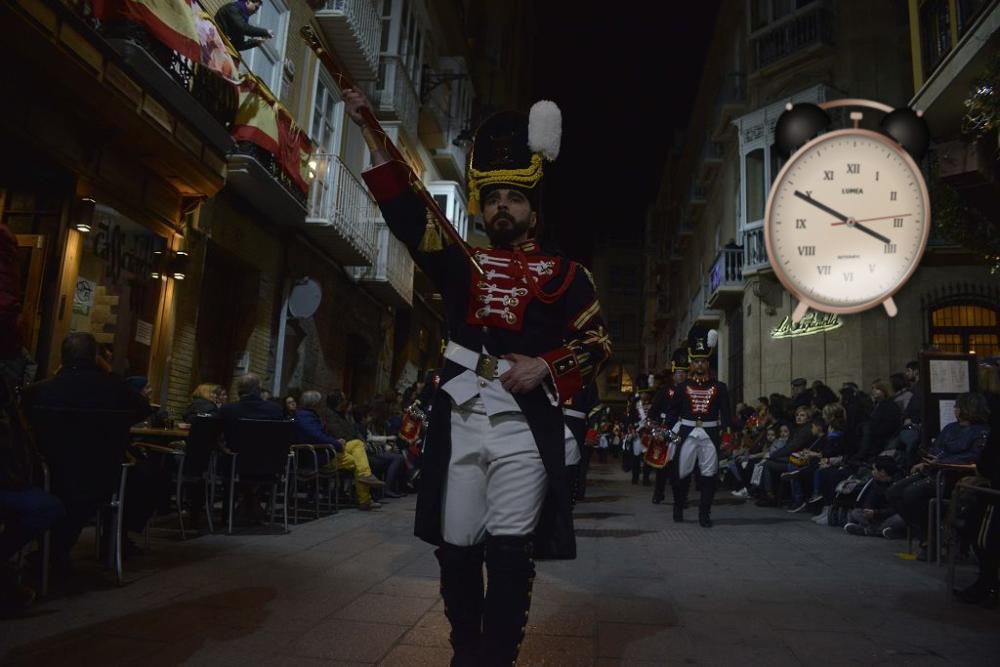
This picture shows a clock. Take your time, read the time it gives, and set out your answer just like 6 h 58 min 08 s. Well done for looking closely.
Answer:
3 h 49 min 14 s
